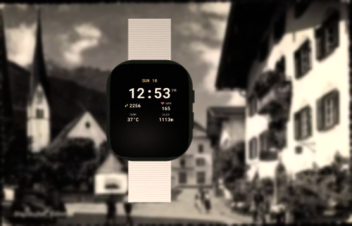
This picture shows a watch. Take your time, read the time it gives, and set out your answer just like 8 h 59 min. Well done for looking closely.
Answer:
12 h 53 min
